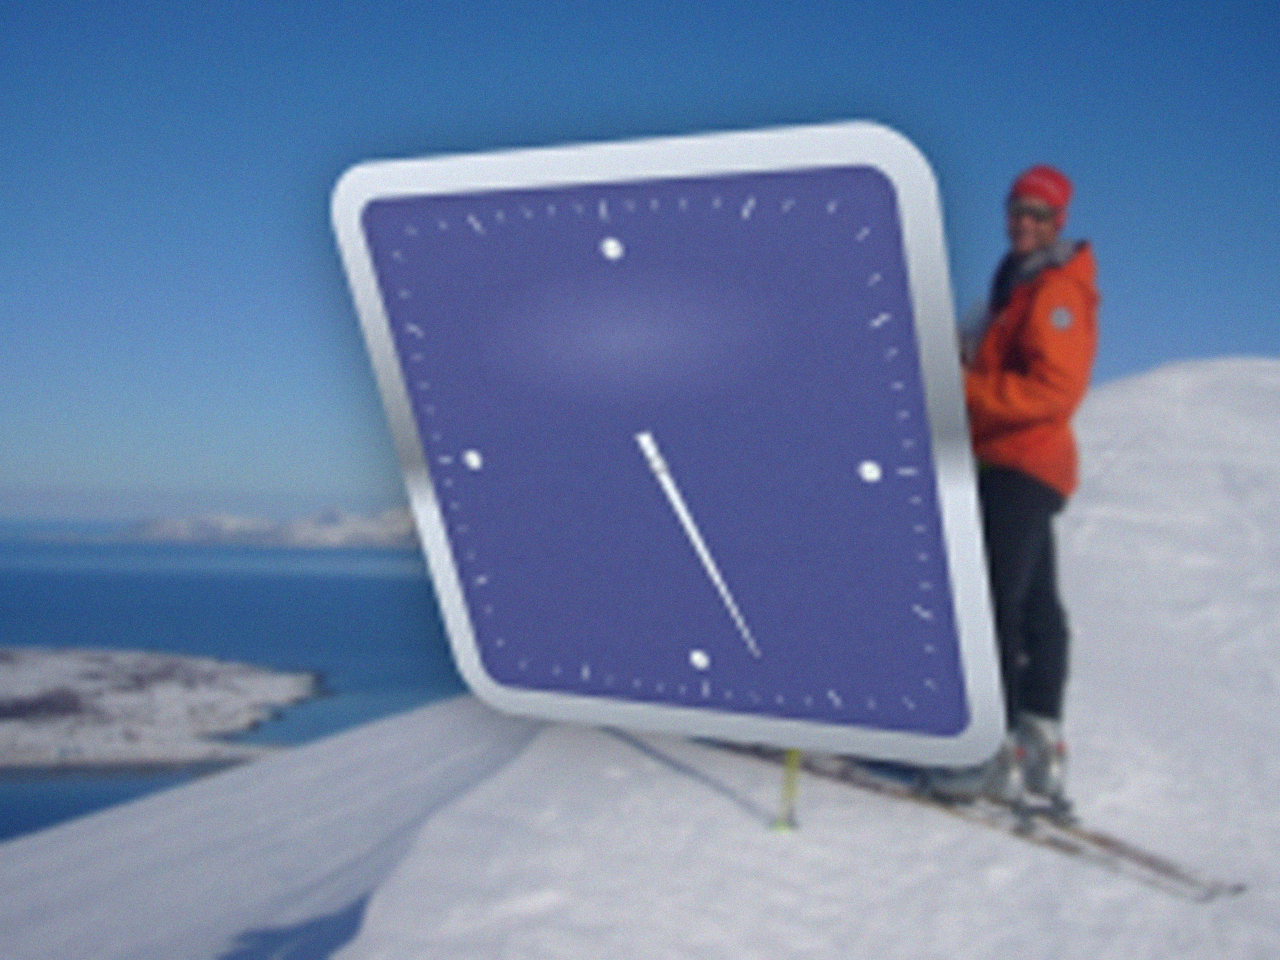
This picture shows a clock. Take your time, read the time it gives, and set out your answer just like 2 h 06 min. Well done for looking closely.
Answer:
5 h 27 min
